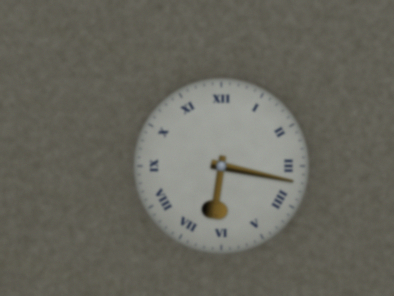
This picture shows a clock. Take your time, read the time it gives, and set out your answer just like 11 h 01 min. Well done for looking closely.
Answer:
6 h 17 min
